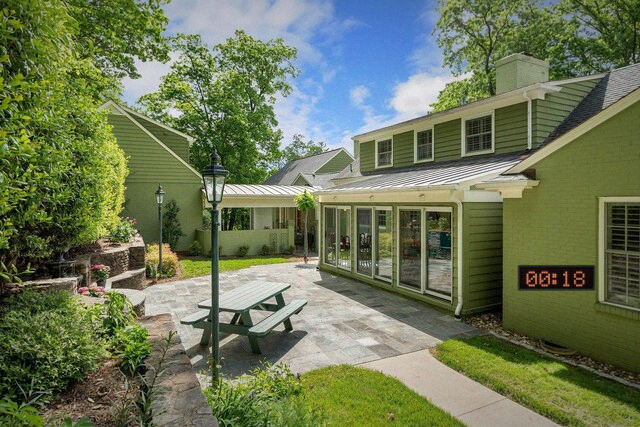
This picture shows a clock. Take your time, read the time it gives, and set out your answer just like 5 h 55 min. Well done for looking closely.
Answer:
0 h 18 min
